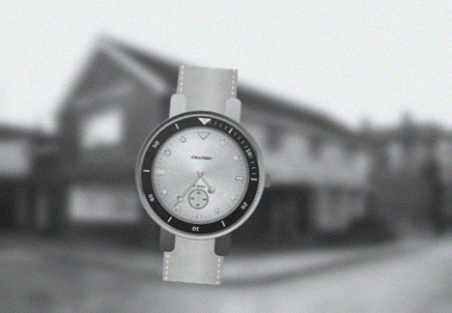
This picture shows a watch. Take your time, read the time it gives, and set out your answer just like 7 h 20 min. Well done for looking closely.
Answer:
4 h 36 min
